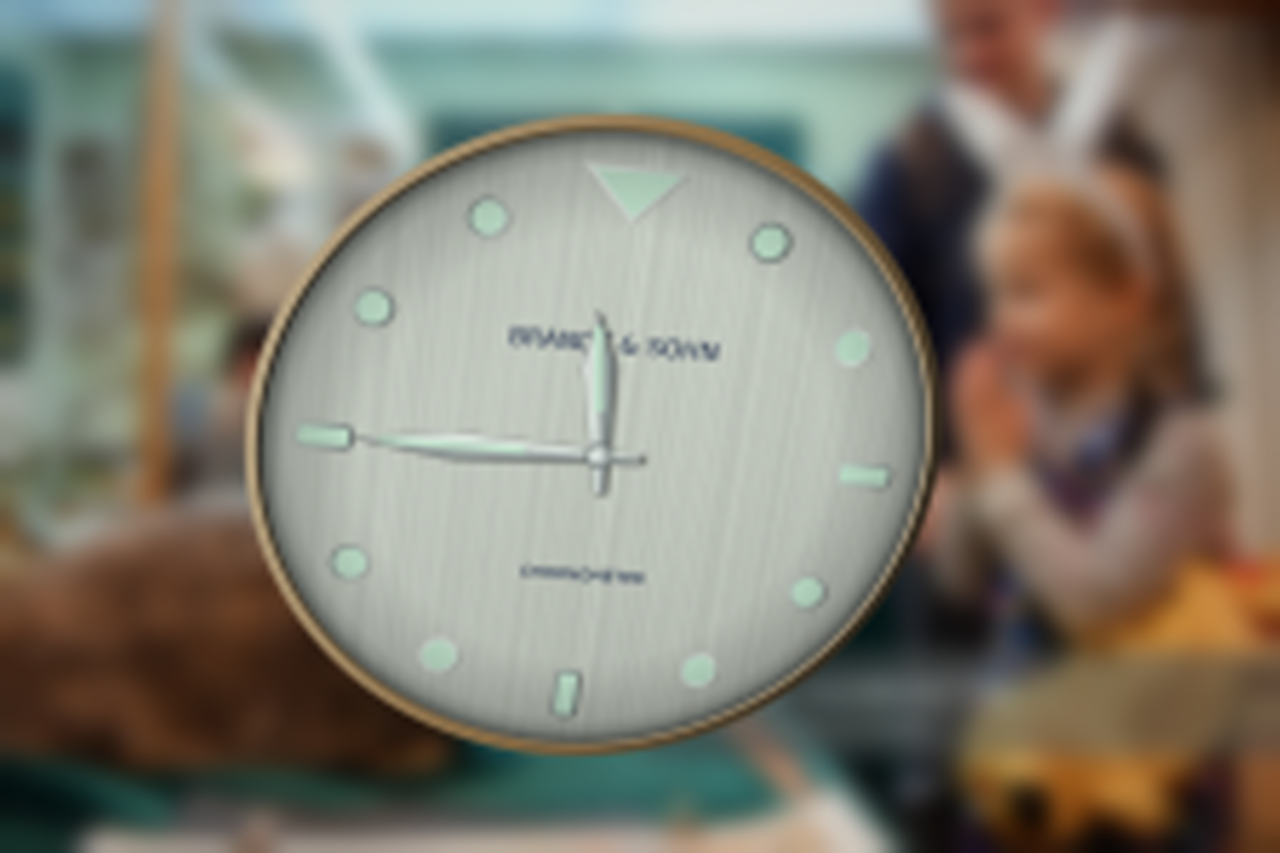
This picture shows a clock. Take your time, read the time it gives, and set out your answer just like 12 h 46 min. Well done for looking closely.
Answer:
11 h 45 min
